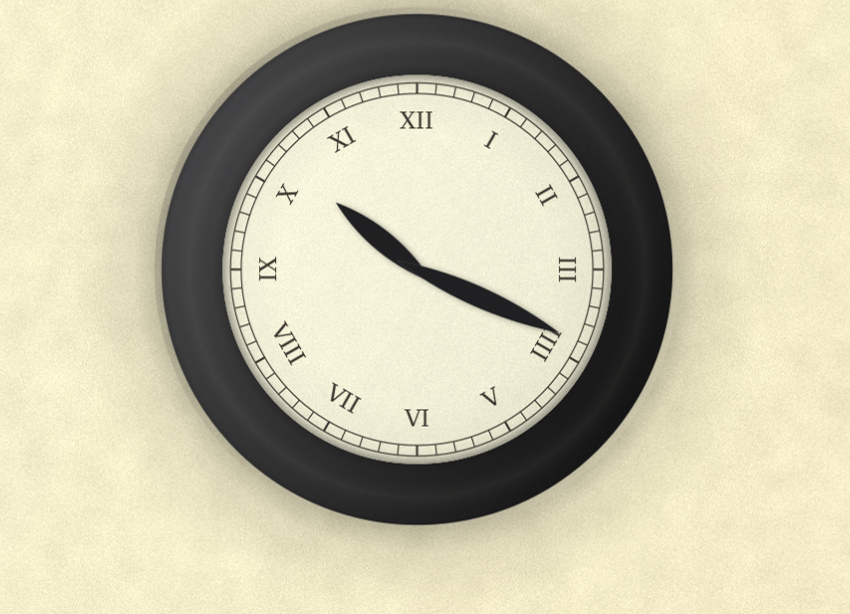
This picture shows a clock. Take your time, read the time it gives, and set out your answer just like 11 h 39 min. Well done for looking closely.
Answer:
10 h 19 min
